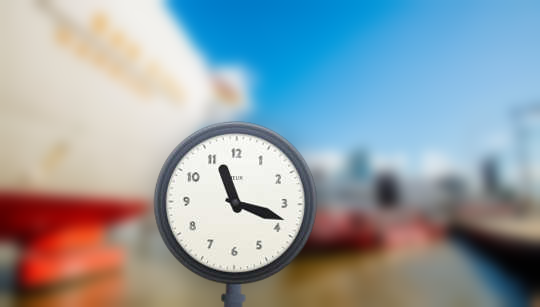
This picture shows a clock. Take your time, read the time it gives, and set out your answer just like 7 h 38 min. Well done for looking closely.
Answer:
11 h 18 min
